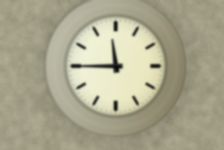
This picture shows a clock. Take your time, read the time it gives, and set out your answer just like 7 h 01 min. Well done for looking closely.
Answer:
11 h 45 min
